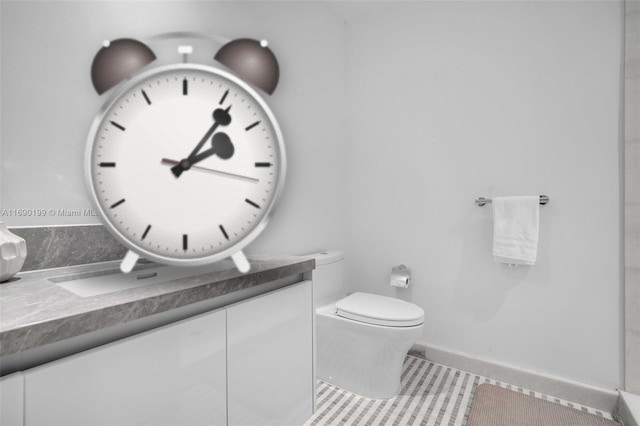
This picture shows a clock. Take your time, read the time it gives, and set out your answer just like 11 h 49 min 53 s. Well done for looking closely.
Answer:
2 h 06 min 17 s
